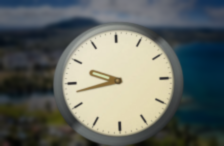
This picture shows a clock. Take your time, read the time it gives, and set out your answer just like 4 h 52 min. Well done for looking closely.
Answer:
9 h 43 min
